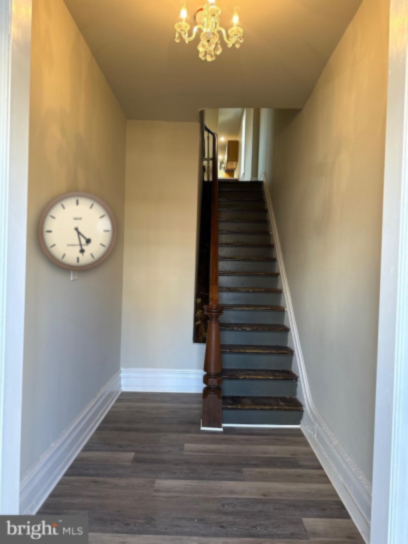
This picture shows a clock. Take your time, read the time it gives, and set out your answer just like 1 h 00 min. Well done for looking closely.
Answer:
4 h 28 min
